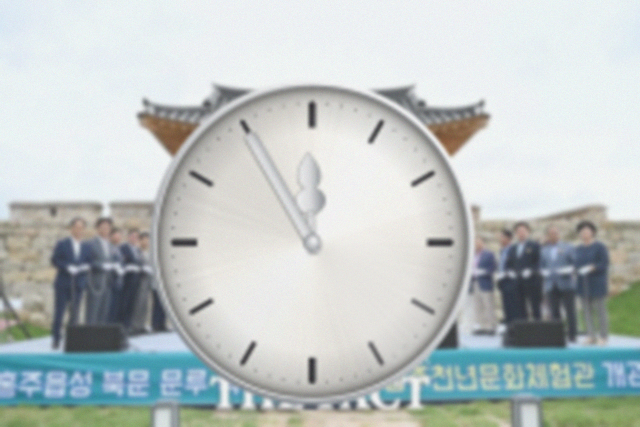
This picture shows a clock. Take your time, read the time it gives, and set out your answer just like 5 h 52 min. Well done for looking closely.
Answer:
11 h 55 min
